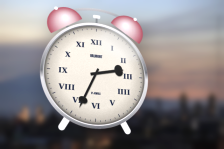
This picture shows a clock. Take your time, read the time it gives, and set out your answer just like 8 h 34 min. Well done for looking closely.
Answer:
2 h 34 min
